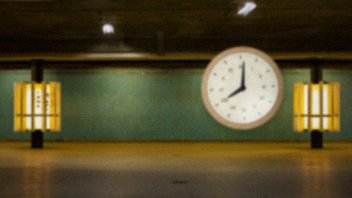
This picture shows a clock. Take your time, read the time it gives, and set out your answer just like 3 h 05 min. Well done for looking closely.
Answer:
8 h 01 min
